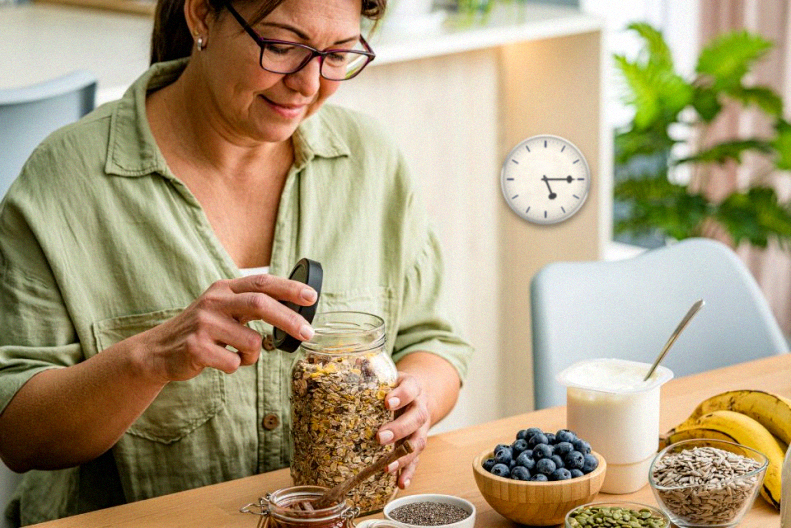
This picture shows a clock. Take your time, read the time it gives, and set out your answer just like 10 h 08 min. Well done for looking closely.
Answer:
5 h 15 min
